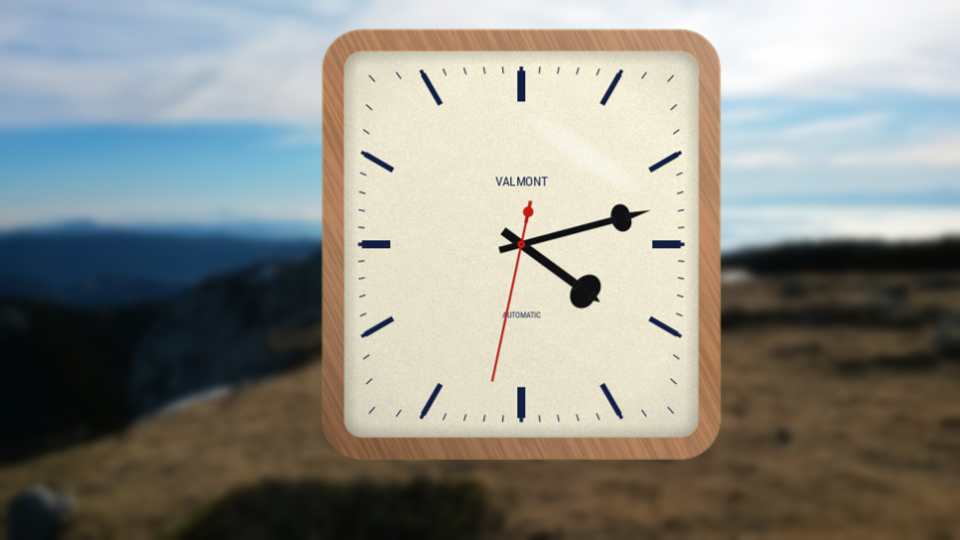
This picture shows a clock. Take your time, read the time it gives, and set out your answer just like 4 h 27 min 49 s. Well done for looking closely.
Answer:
4 h 12 min 32 s
